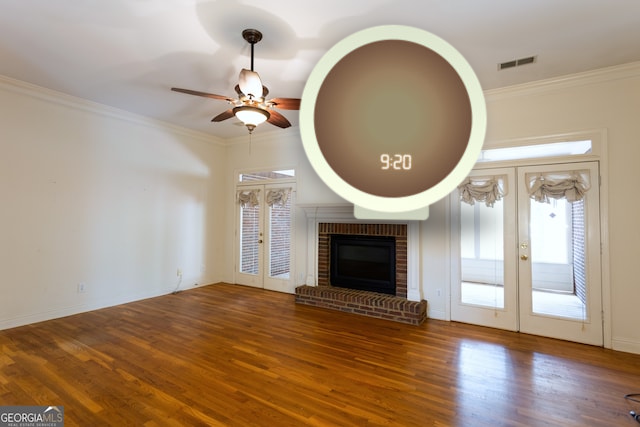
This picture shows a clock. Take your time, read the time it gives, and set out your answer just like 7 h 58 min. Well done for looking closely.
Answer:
9 h 20 min
